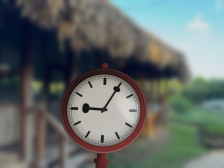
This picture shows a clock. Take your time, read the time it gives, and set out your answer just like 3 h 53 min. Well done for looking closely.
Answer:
9 h 05 min
